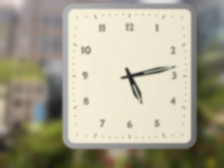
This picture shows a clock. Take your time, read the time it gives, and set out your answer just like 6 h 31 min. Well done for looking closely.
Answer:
5 h 13 min
